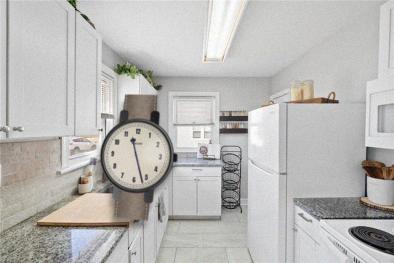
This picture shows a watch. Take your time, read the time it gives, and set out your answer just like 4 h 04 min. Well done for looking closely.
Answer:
11 h 27 min
